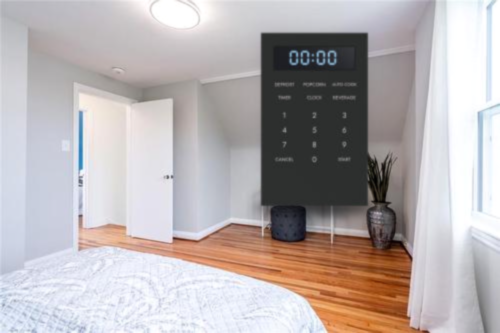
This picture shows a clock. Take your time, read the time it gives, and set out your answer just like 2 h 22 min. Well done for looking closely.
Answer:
0 h 00 min
